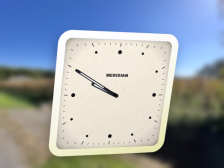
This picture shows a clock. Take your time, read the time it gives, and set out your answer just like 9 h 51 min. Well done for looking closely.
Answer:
9 h 50 min
